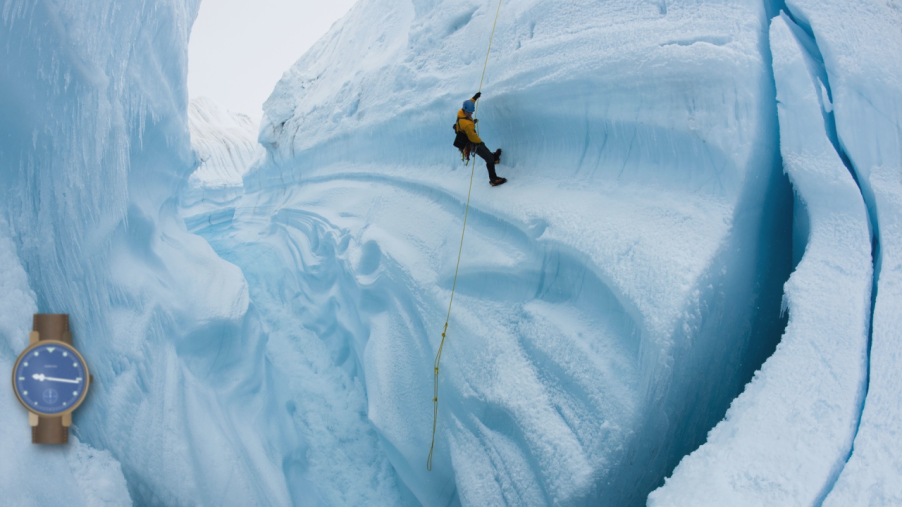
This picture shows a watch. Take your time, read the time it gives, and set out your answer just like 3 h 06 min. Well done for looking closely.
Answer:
9 h 16 min
